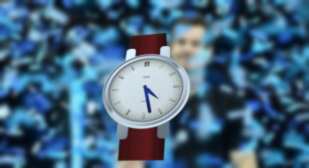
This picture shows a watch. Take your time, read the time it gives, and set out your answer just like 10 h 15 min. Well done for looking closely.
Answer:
4 h 28 min
